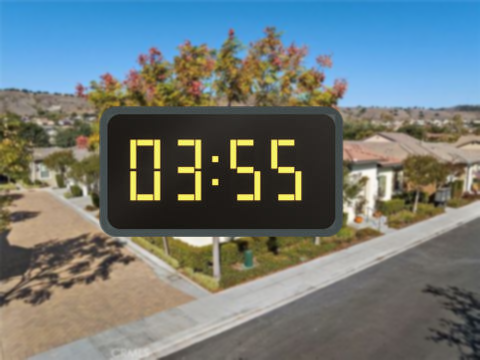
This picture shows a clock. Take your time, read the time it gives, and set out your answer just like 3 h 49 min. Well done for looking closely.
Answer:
3 h 55 min
